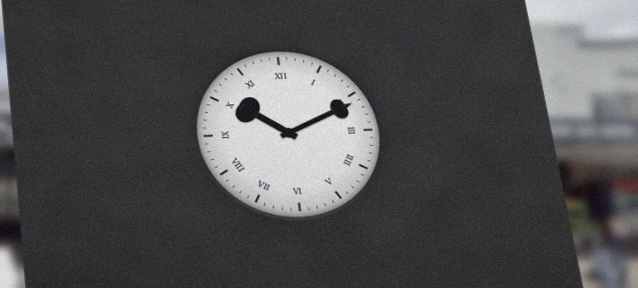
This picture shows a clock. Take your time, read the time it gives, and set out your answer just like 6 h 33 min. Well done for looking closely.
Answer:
10 h 11 min
